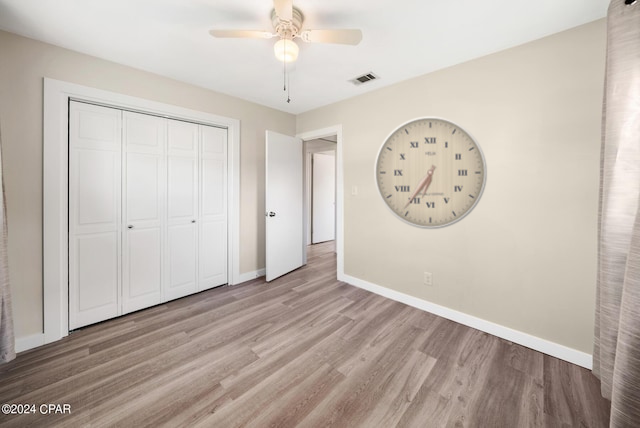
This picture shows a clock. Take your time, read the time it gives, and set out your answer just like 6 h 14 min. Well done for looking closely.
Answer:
6 h 36 min
